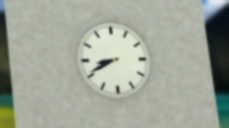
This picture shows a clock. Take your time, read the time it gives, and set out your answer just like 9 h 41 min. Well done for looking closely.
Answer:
8 h 41 min
